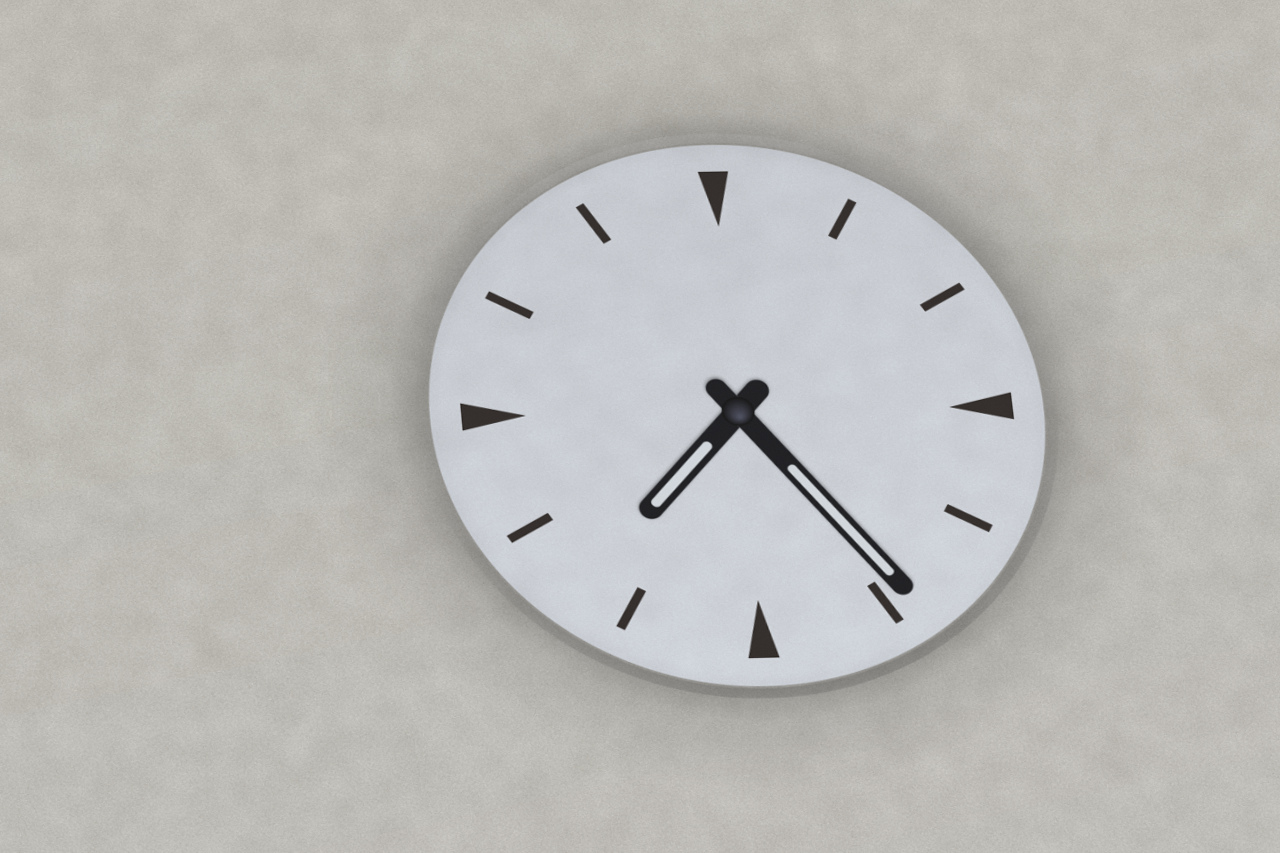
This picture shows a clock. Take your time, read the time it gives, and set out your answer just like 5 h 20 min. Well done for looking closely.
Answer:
7 h 24 min
